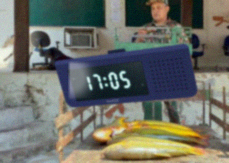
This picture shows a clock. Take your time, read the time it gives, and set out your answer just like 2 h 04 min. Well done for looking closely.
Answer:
17 h 05 min
